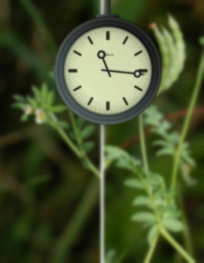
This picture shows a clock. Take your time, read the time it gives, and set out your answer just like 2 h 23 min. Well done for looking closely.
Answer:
11 h 16 min
